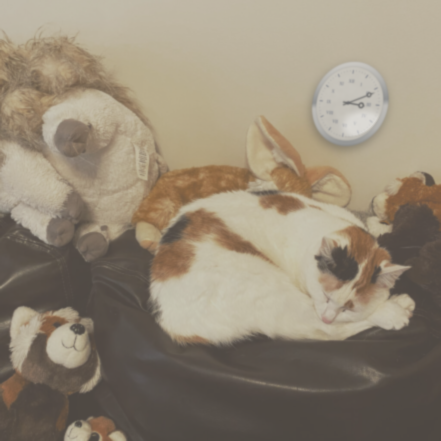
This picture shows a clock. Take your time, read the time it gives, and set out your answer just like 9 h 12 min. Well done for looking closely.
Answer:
3 h 11 min
